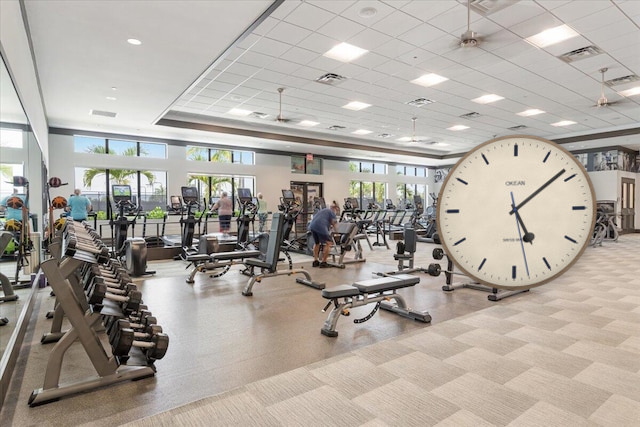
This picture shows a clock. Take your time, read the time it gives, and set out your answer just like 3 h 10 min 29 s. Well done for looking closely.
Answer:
5 h 08 min 28 s
